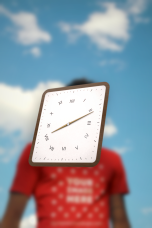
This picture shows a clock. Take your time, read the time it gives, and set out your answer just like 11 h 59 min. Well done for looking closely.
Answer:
8 h 11 min
